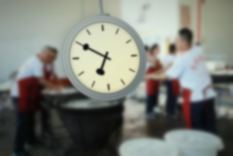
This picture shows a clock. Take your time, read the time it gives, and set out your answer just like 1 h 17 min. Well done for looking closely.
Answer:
6 h 50 min
